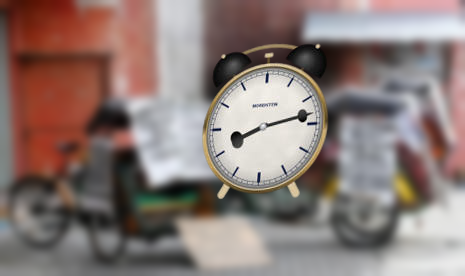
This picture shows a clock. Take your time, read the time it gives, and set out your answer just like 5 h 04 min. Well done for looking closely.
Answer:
8 h 13 min
